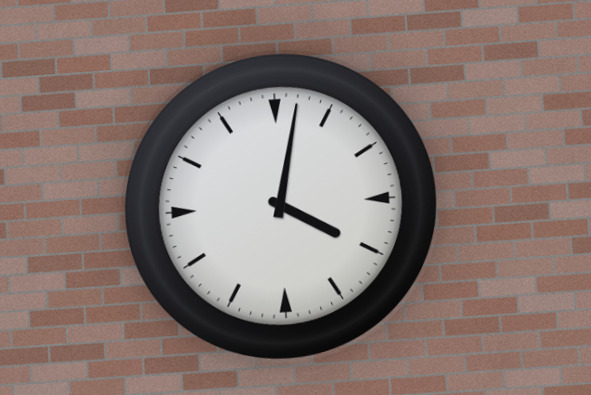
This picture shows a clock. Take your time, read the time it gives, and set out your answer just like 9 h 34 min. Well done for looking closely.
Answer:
4 h 02 min
